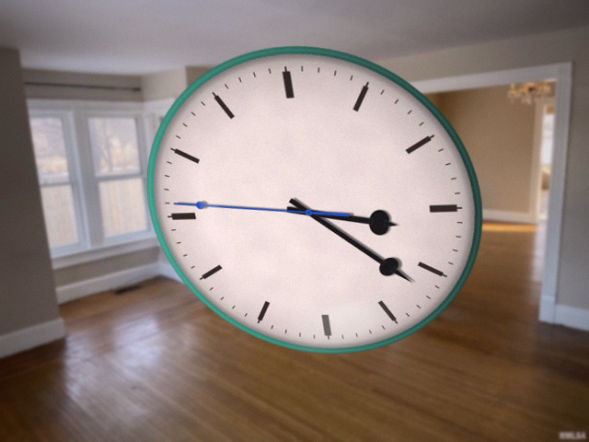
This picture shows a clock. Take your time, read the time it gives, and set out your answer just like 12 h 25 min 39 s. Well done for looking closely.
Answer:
3 h 21 min 46 s
